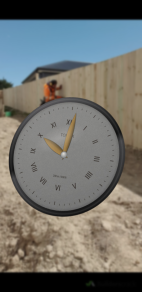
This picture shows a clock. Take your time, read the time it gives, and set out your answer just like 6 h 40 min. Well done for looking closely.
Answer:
10 h 01 min
